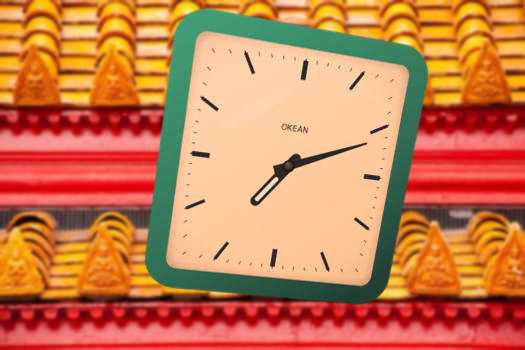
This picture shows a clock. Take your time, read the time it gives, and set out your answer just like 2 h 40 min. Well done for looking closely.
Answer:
7 h 11 min
